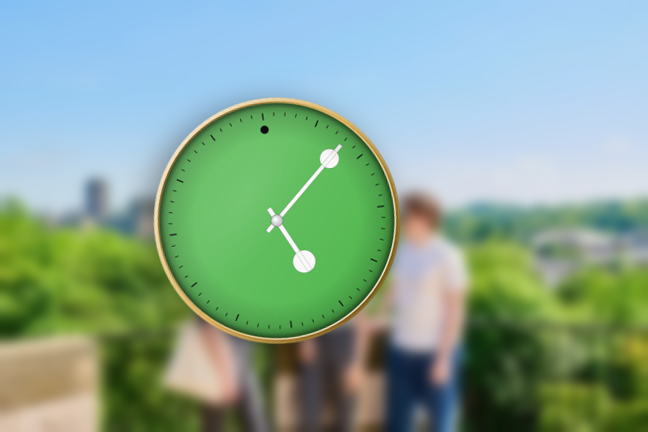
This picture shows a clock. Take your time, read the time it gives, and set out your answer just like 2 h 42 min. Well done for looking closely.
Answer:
5 h 08 min
